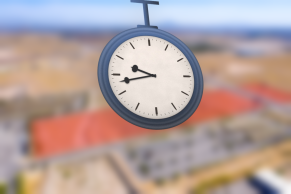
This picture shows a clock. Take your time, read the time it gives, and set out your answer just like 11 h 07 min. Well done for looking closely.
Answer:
9 h 43 min
